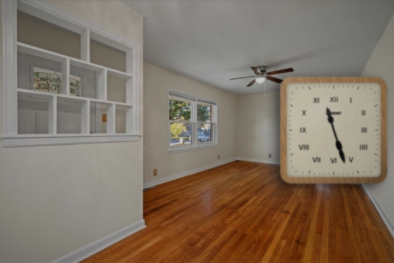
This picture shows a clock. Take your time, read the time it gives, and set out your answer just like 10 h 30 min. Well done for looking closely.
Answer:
11 h 27 min
